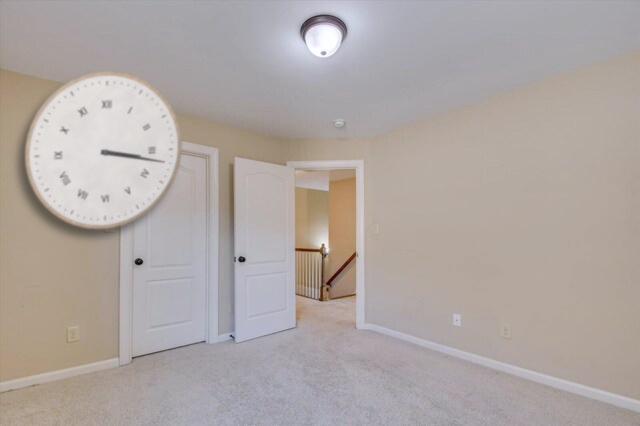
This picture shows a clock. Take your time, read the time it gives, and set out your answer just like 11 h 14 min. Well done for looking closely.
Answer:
3 h 17 min
